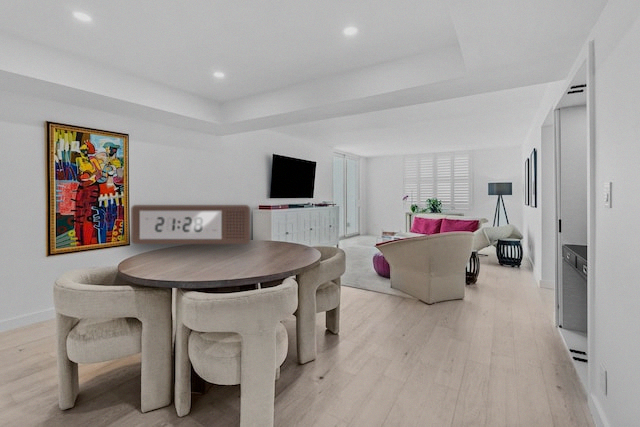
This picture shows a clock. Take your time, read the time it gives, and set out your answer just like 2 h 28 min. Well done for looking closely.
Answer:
21 h 28 min
